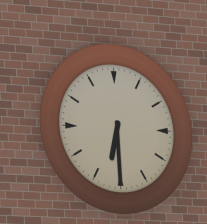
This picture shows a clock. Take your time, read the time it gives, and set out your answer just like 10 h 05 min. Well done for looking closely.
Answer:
6 h 30 min
